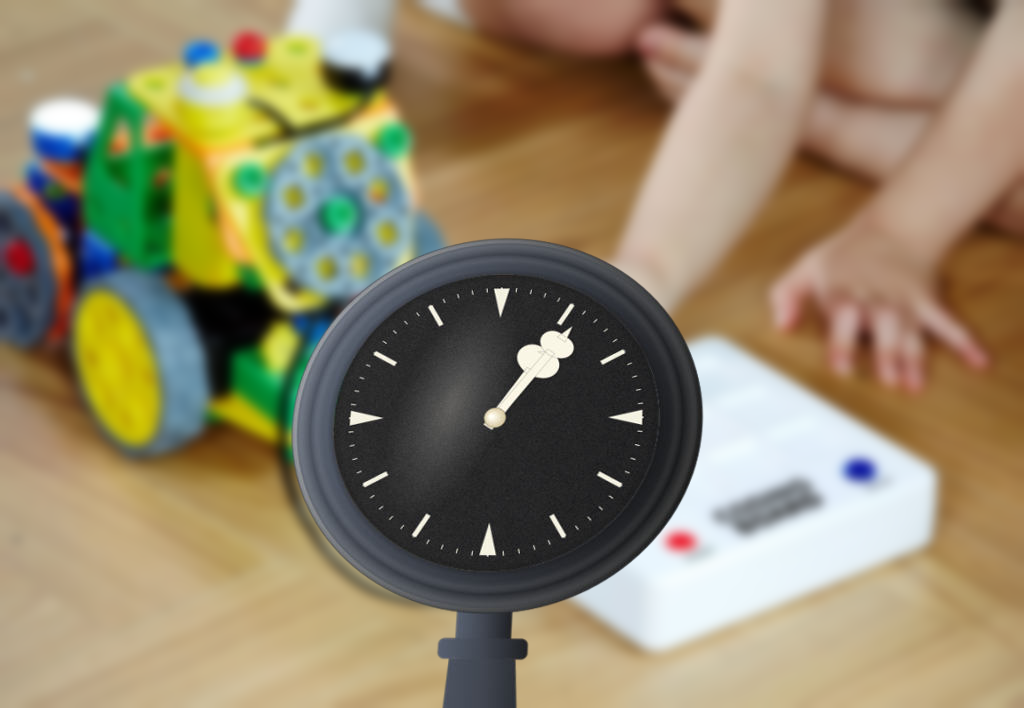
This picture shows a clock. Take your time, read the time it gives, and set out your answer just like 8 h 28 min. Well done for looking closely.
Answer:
1 h 06 min
